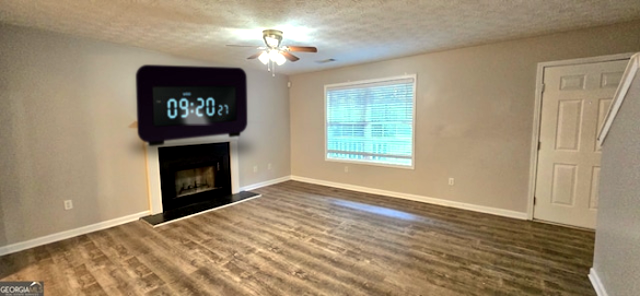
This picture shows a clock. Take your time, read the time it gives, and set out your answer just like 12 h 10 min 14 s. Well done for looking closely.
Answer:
9 h 20 min 27 s
